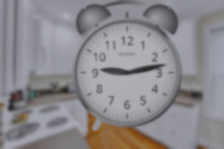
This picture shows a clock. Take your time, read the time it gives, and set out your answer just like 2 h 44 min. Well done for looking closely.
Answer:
9 h 13 min
